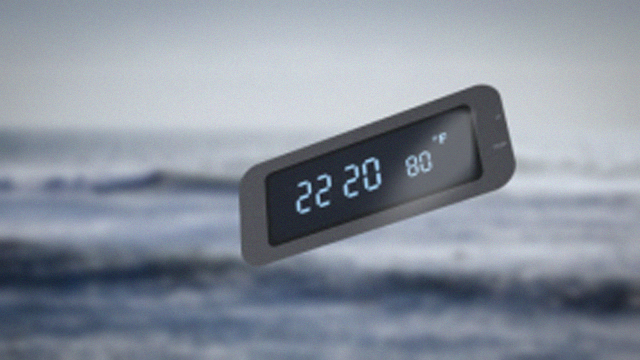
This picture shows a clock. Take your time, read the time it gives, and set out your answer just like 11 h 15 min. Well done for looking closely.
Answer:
22 h 20 min
